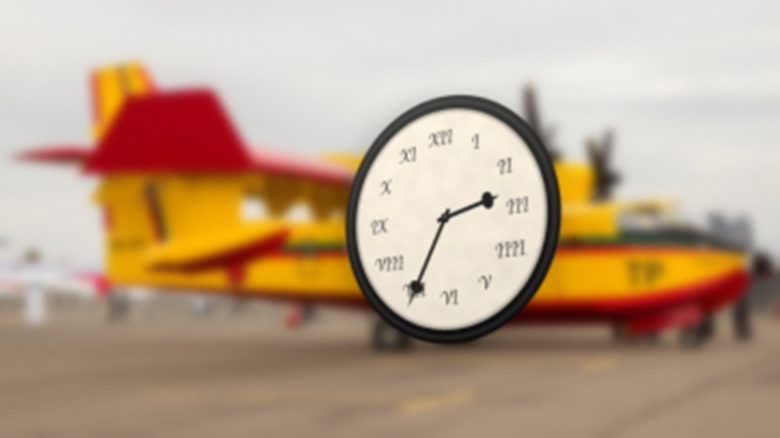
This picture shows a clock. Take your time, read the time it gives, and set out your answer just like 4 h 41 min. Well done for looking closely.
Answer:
2 h 35 min
